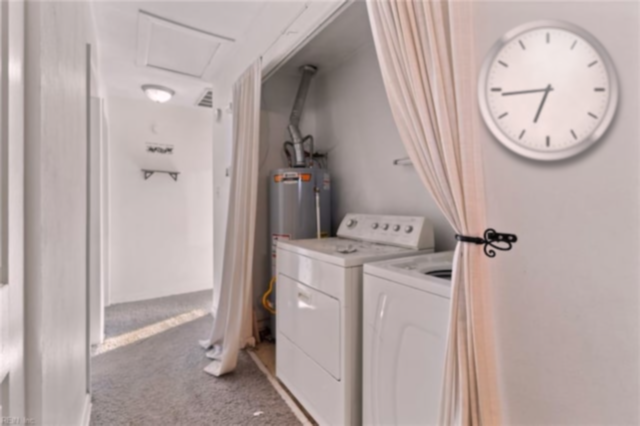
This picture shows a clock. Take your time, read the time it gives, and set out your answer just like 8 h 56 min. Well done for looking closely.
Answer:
6 h 44 min
